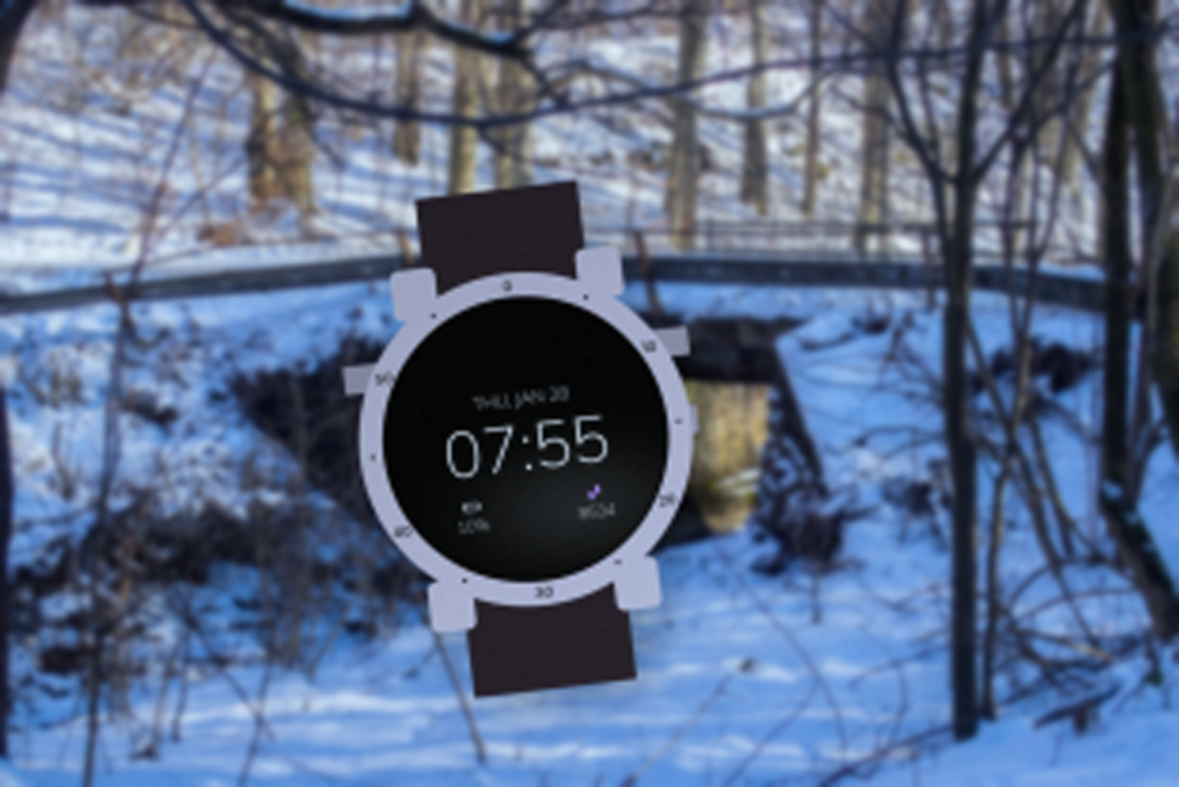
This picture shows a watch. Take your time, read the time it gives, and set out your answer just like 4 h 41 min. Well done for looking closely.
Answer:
7 h 55 min
